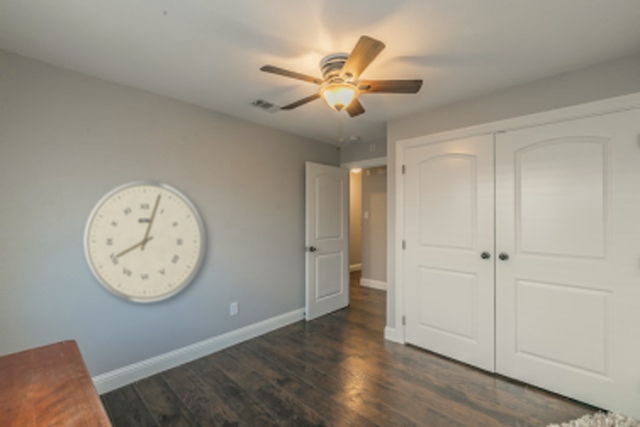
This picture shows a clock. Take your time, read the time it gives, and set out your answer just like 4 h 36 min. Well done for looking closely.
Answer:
8 h 03 min
